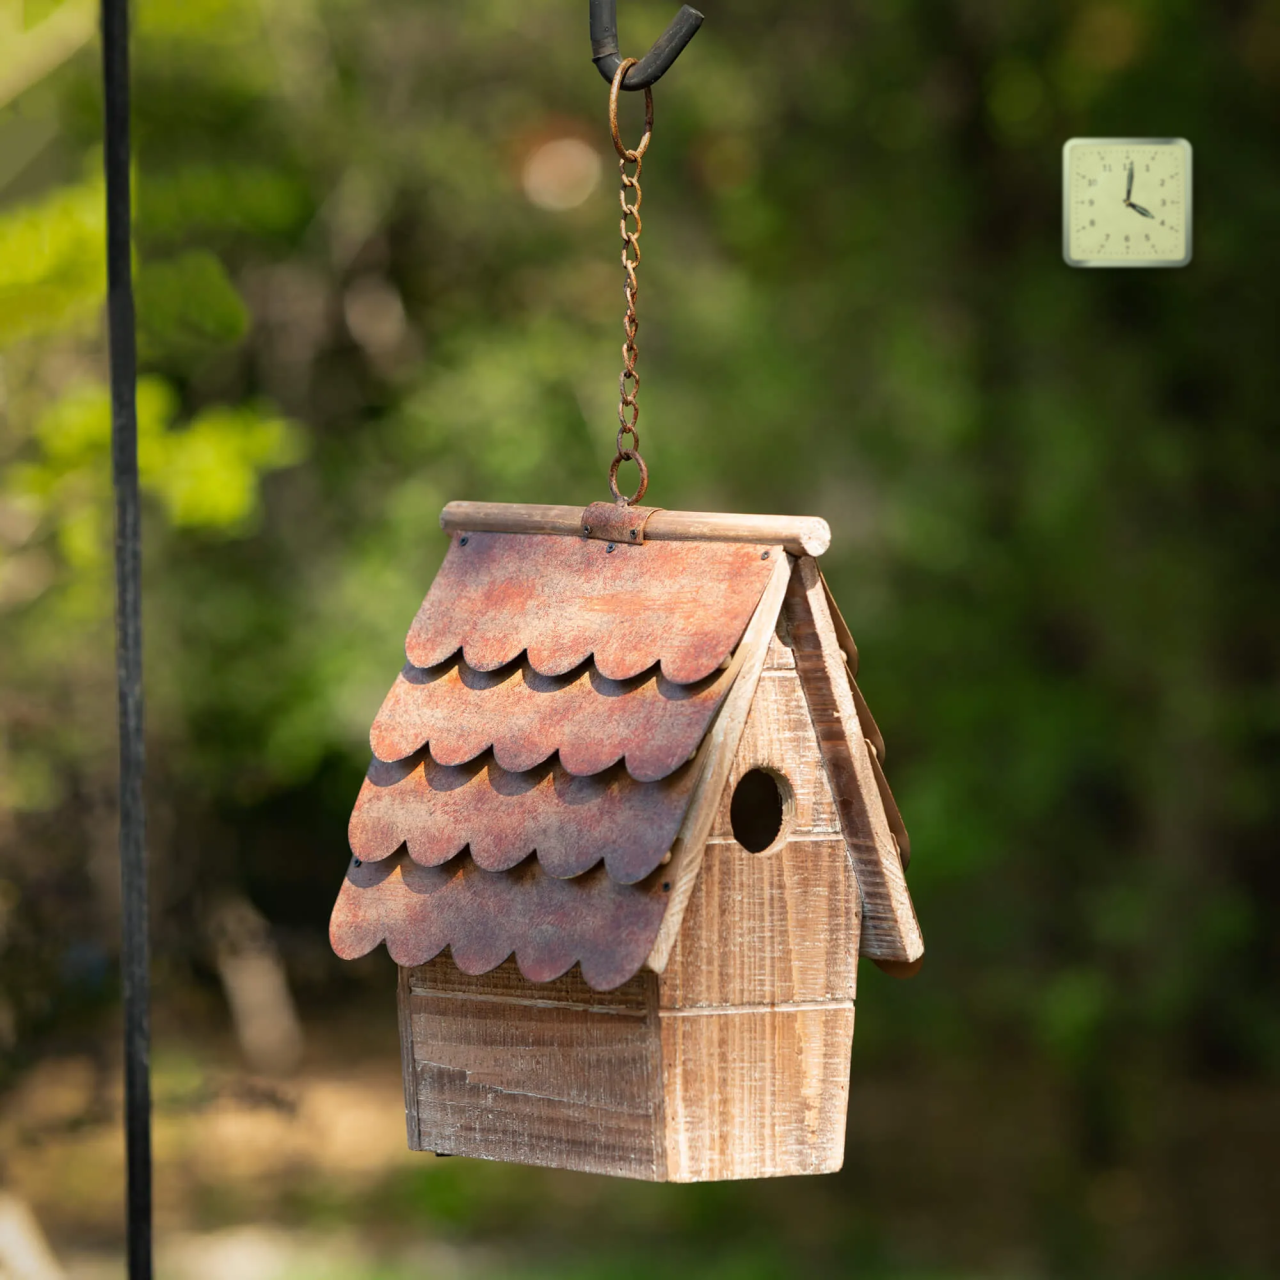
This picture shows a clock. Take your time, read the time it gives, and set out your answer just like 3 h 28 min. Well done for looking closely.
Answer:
4 h 01 min
